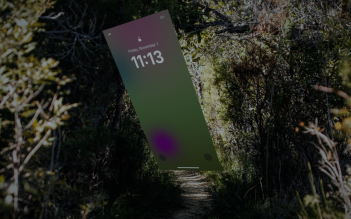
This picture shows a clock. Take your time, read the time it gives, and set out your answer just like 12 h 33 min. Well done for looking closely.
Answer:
11 h 13 min
